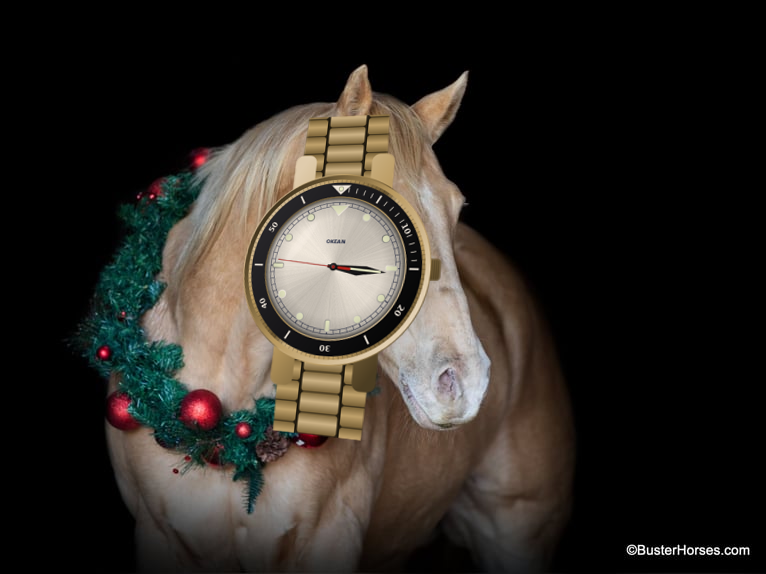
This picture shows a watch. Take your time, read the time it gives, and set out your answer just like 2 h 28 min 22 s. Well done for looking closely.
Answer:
3 h 15 min 46 s
